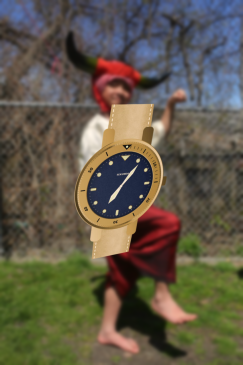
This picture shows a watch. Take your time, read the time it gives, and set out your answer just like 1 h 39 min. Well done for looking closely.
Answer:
7 h 06 min
